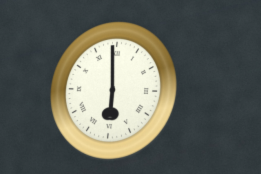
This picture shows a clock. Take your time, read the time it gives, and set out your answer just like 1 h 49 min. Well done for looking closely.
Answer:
5 h 59 min
